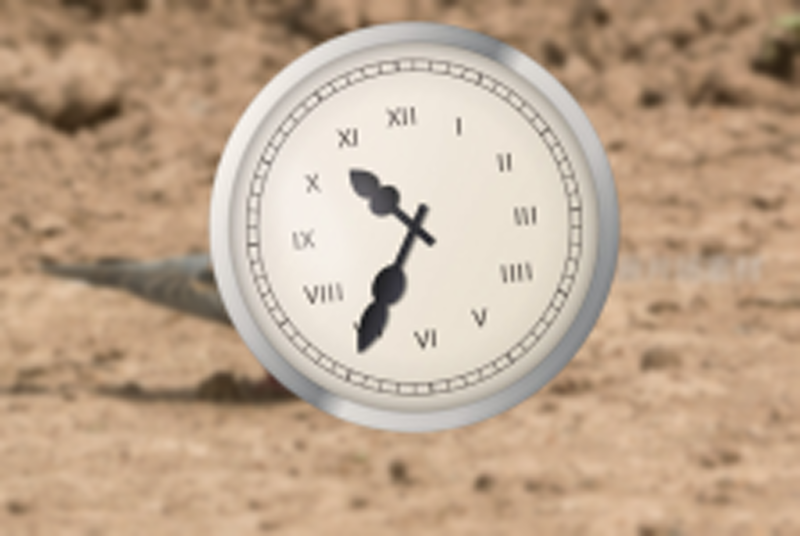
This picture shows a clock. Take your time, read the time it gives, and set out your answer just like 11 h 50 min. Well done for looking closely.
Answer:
10 h 35 min
